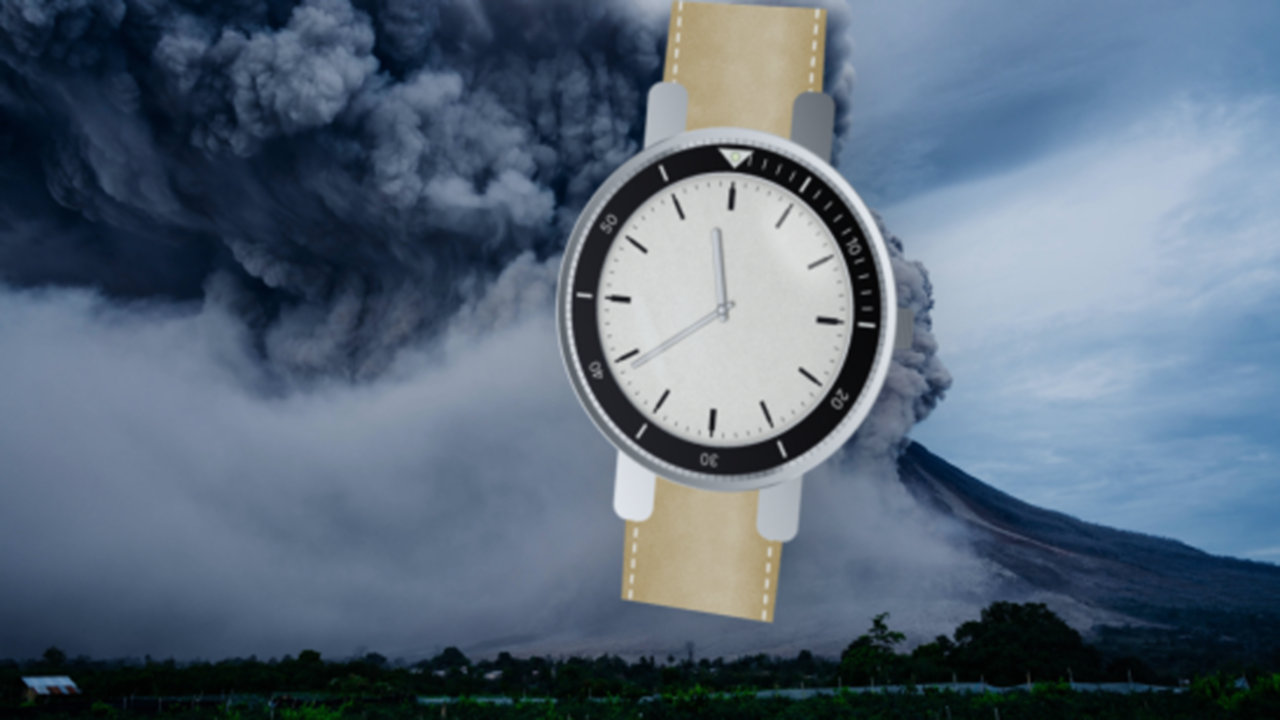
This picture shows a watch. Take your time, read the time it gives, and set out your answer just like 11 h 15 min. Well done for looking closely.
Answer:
11 h 39 min
